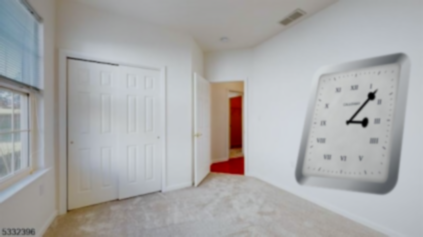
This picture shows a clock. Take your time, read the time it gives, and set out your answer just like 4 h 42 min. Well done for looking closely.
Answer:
3 h 07 min
